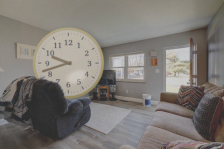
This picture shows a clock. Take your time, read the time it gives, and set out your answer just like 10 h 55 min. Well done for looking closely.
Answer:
9 h 42 min
